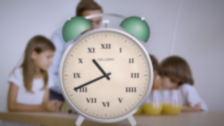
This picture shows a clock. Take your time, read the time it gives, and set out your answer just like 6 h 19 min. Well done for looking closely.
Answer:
10 h 41 min
